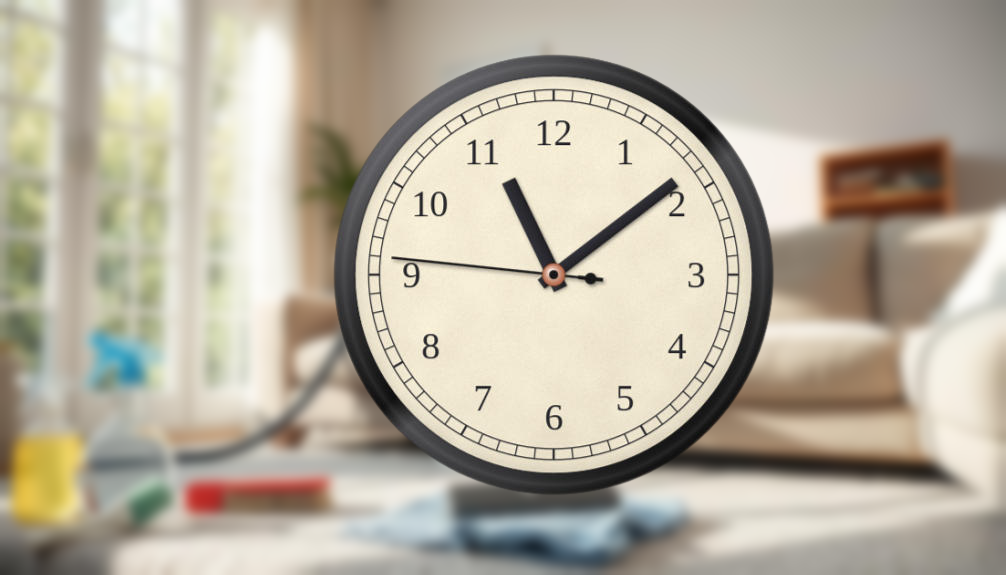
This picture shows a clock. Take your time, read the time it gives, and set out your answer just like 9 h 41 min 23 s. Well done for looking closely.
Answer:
11 h 08 min 46 s
